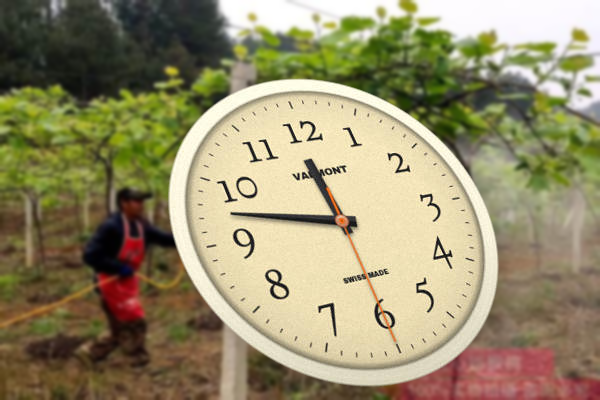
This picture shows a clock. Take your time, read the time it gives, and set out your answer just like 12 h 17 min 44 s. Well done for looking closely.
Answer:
11 h 47 min 30 s
